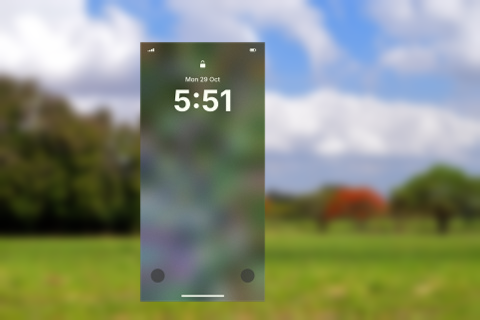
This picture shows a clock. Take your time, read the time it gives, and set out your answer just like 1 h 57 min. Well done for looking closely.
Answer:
5 h 51 min
